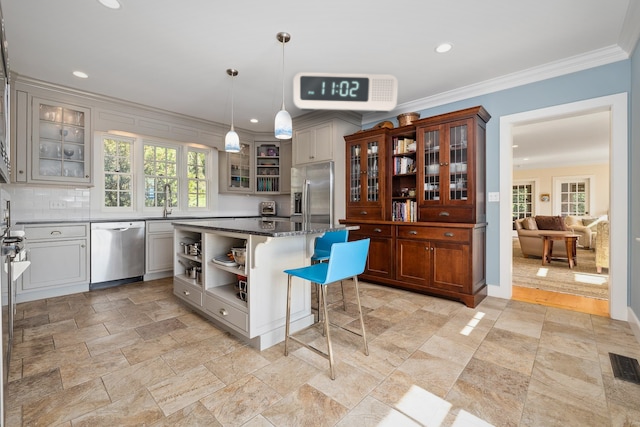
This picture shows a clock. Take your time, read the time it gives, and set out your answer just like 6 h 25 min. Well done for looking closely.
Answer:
11 h 02 min
